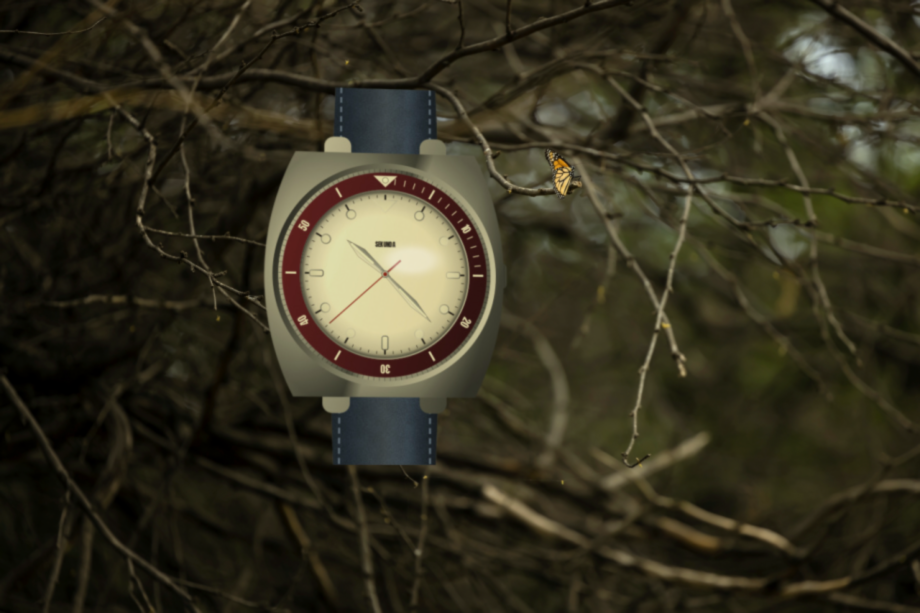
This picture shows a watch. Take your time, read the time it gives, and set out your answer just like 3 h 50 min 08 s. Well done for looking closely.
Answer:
10 h 22 min 38 s
